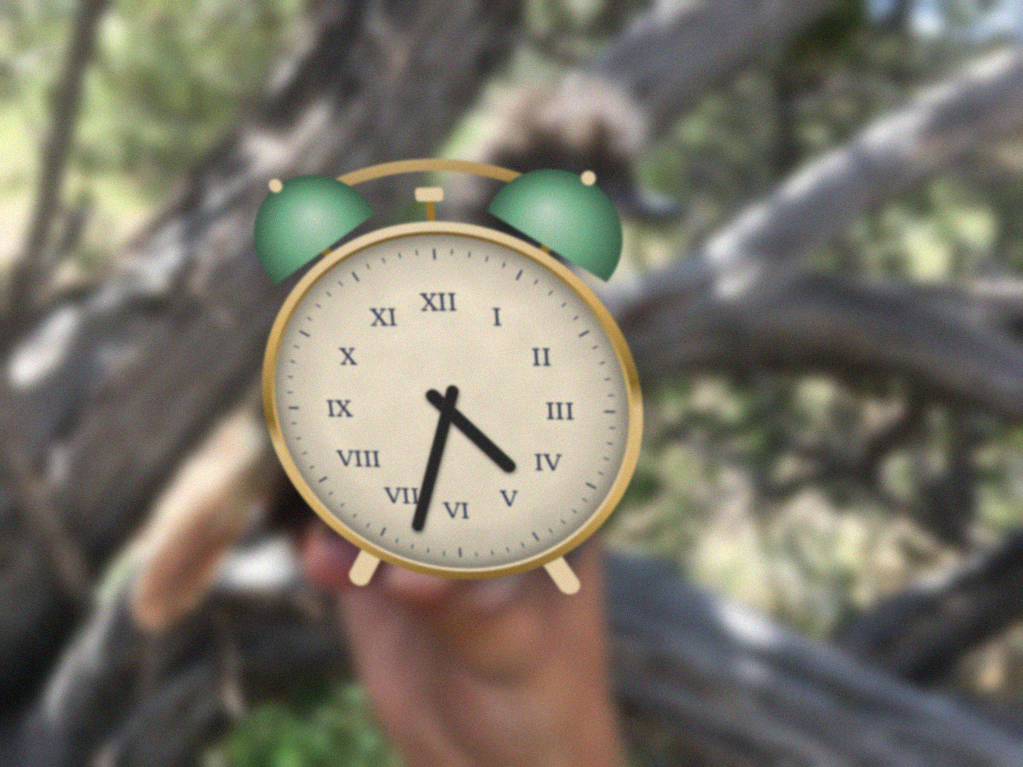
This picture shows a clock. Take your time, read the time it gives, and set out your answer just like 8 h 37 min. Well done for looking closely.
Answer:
4 h 33 min
